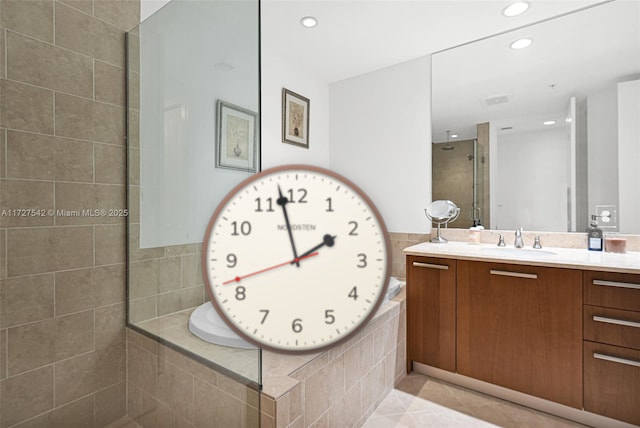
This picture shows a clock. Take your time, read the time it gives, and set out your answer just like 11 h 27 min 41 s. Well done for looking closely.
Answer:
1 h 57 min 42 s
